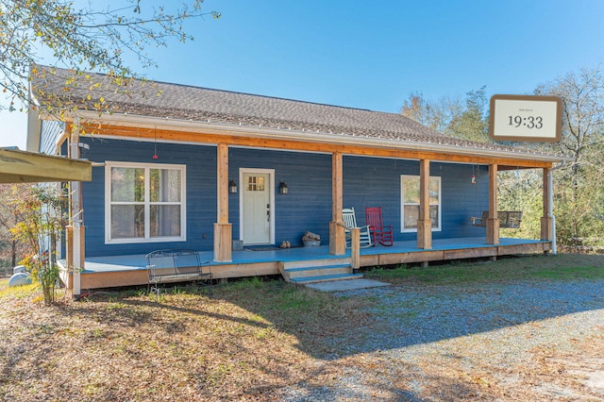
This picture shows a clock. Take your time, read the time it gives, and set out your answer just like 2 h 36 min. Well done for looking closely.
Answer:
19 h 33 min
